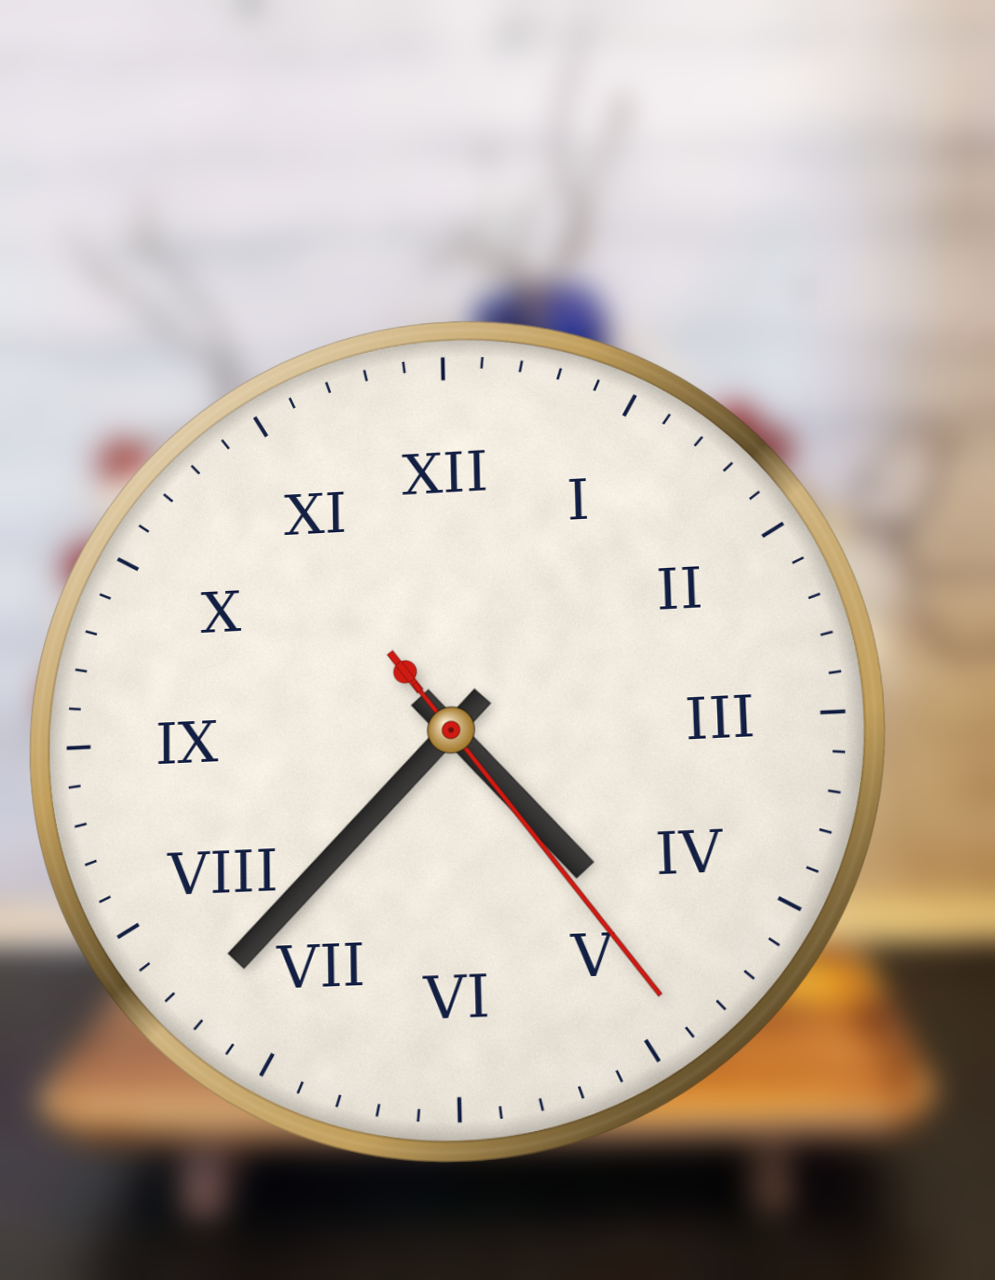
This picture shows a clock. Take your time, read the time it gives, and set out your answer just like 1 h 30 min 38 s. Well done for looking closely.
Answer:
4 h 37 min 24 s
